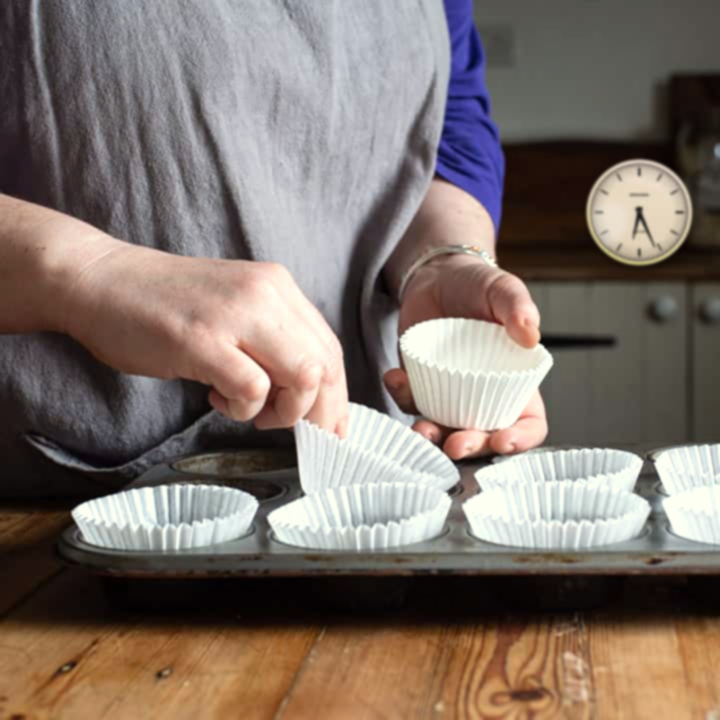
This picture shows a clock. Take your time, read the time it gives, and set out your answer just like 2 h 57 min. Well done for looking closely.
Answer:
6 h 26 min
